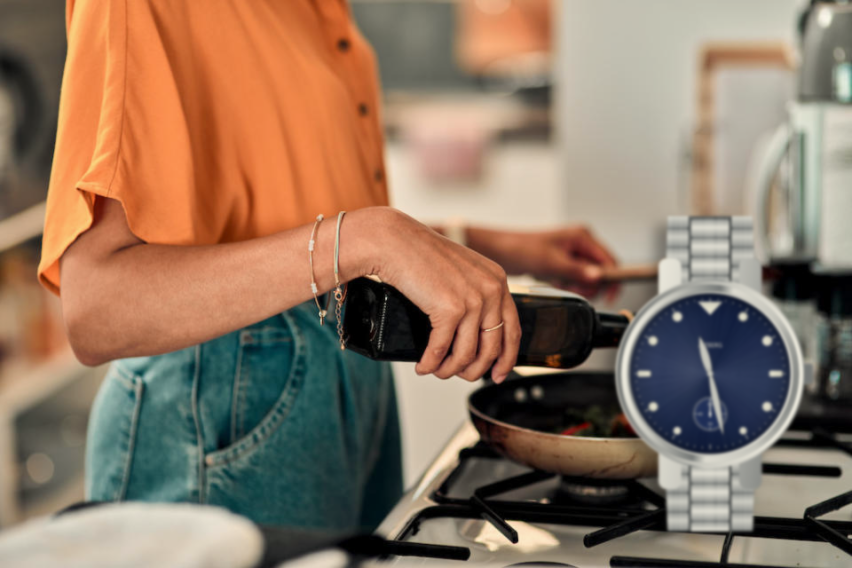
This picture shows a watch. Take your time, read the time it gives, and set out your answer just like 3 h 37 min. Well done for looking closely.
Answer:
11 h 28 min
